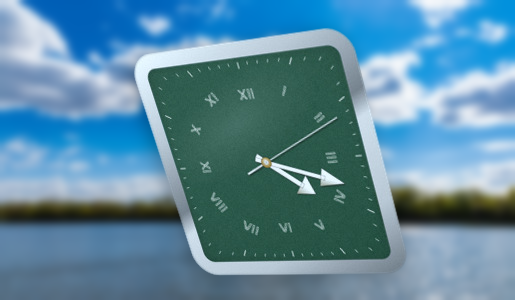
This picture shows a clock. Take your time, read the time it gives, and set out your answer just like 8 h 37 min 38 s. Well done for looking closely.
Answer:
4 h 18 min 11 s
